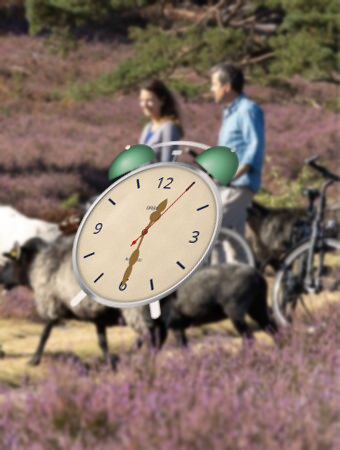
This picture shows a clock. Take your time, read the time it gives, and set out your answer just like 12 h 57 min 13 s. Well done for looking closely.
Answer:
12 h 30 min 05 s
